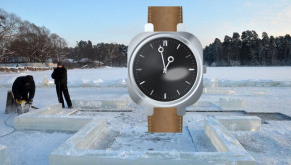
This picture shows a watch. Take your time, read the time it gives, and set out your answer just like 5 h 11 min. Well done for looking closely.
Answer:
12 h 58 min
